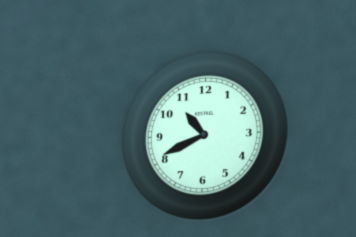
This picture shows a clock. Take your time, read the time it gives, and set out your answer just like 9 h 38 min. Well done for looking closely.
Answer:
10 h 41 min
